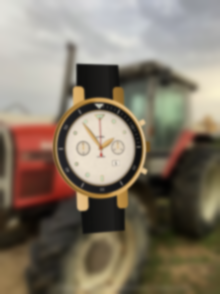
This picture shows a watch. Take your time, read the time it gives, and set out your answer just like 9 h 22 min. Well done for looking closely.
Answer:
1 h 54 min
